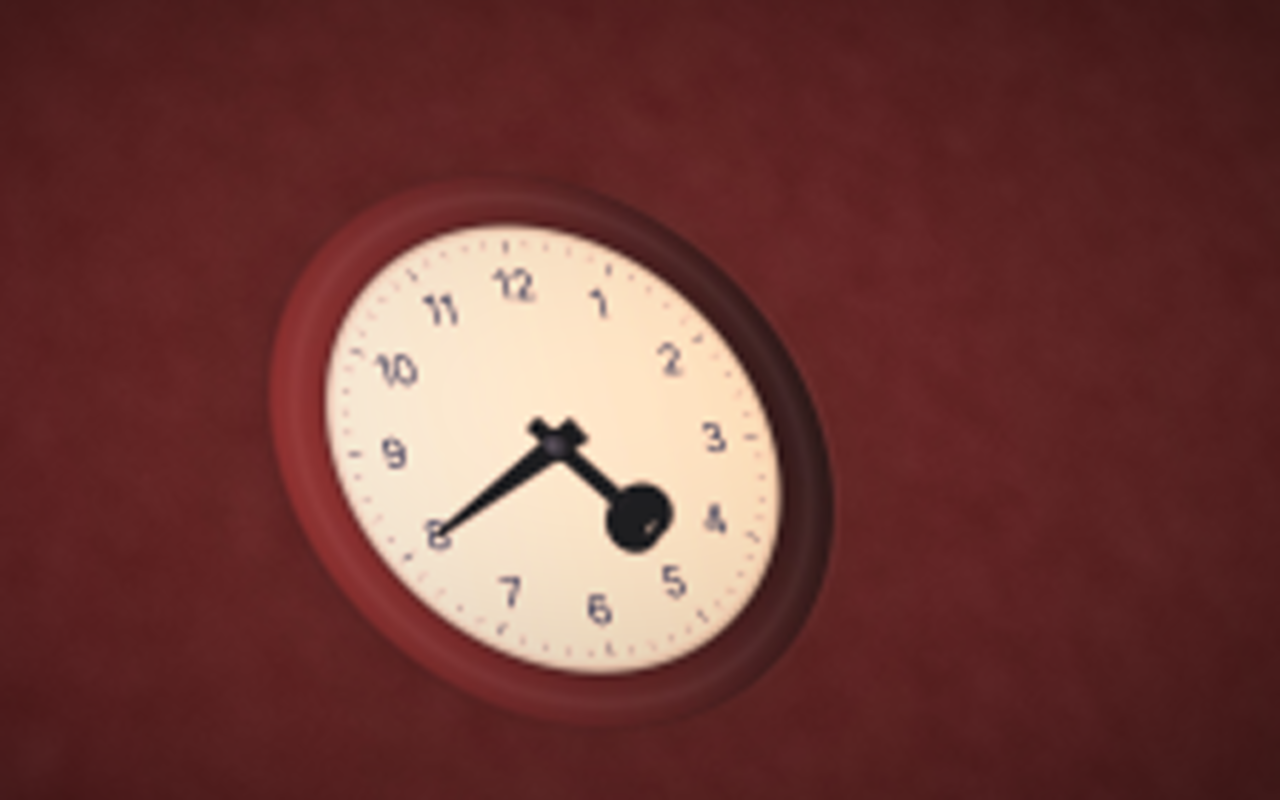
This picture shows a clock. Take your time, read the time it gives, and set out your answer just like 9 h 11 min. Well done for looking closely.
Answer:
4 h 40 min
